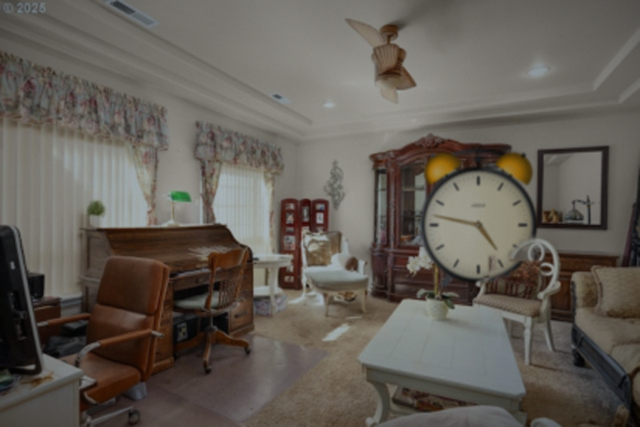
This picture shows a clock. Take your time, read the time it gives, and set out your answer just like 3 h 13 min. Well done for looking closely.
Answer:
4 h 47 min
